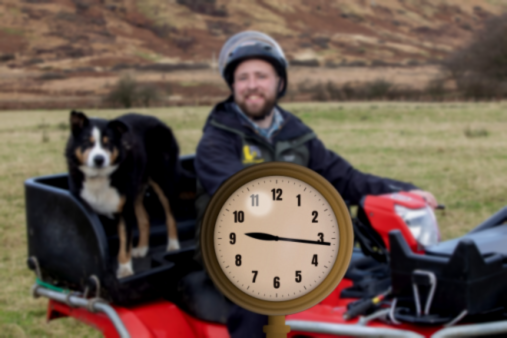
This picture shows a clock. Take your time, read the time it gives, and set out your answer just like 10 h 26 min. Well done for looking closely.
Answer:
9 h 16 min
